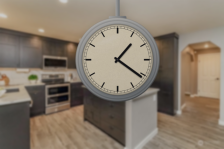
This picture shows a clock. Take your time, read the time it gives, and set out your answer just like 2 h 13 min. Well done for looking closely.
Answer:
1 h 21 min
